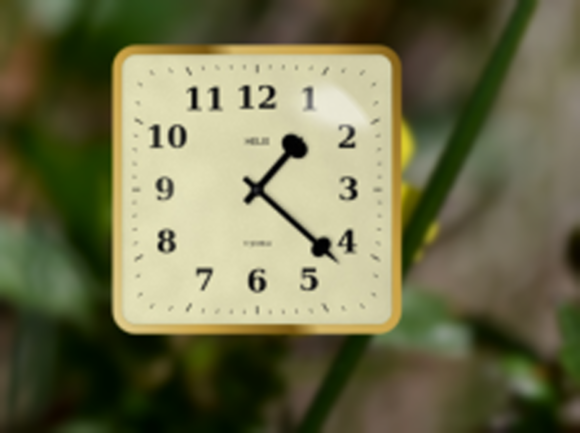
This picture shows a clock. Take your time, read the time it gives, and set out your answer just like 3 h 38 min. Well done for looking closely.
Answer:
1 h 22 min
